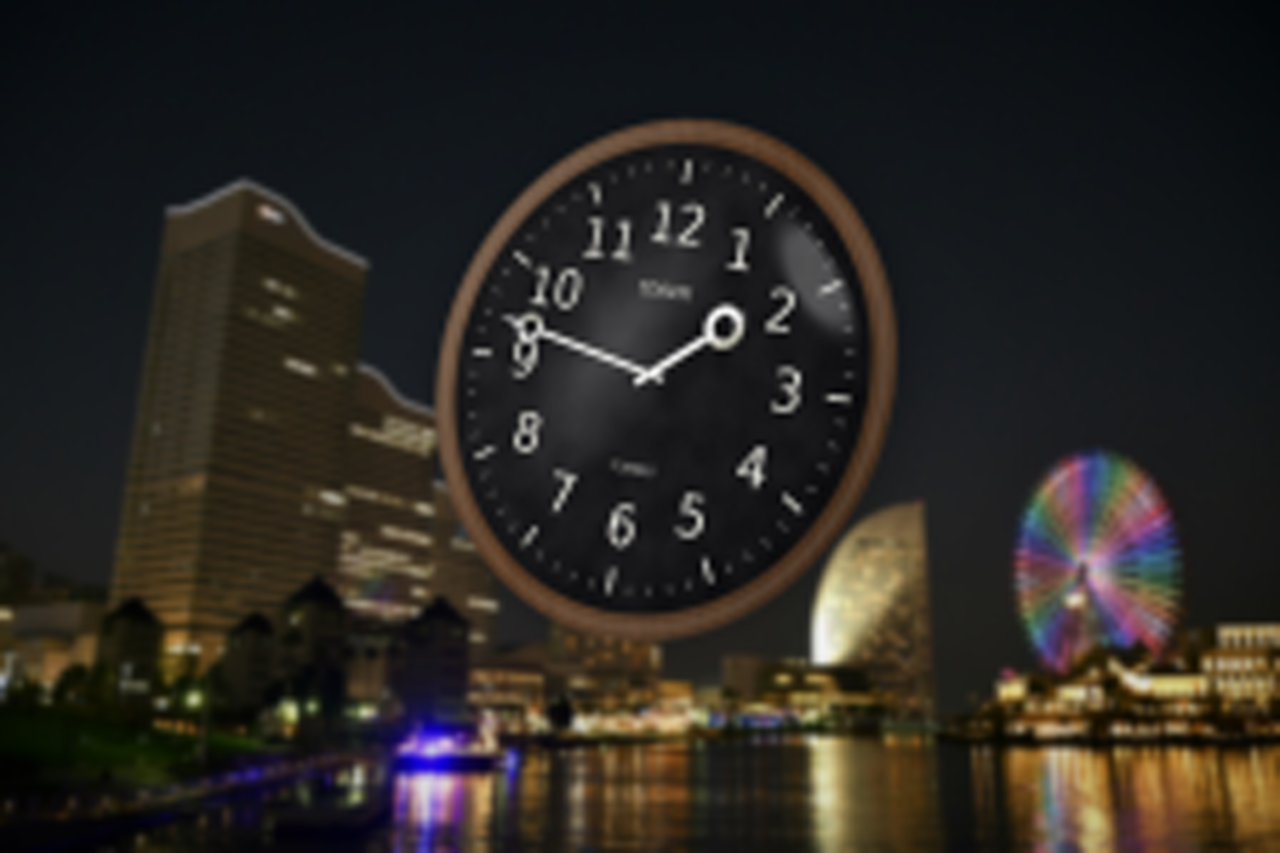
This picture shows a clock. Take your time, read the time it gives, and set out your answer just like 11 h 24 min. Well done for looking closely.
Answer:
1 h 47 min
